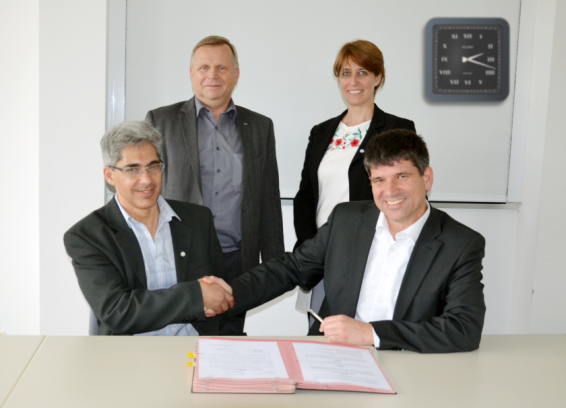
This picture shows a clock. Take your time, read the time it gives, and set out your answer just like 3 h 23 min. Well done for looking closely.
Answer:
2 h 18 min
